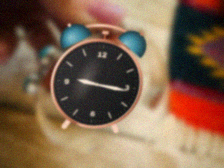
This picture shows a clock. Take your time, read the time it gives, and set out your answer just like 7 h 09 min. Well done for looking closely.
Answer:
9 h 16 min
